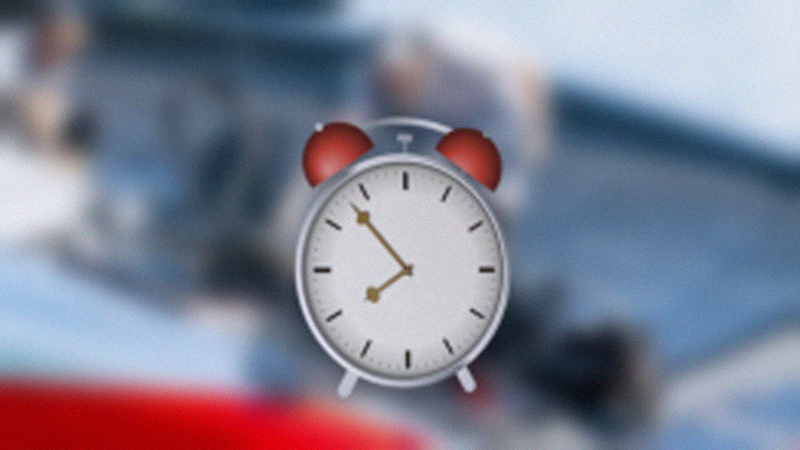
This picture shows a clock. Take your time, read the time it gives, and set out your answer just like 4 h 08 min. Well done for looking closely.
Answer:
7 h 53 min
